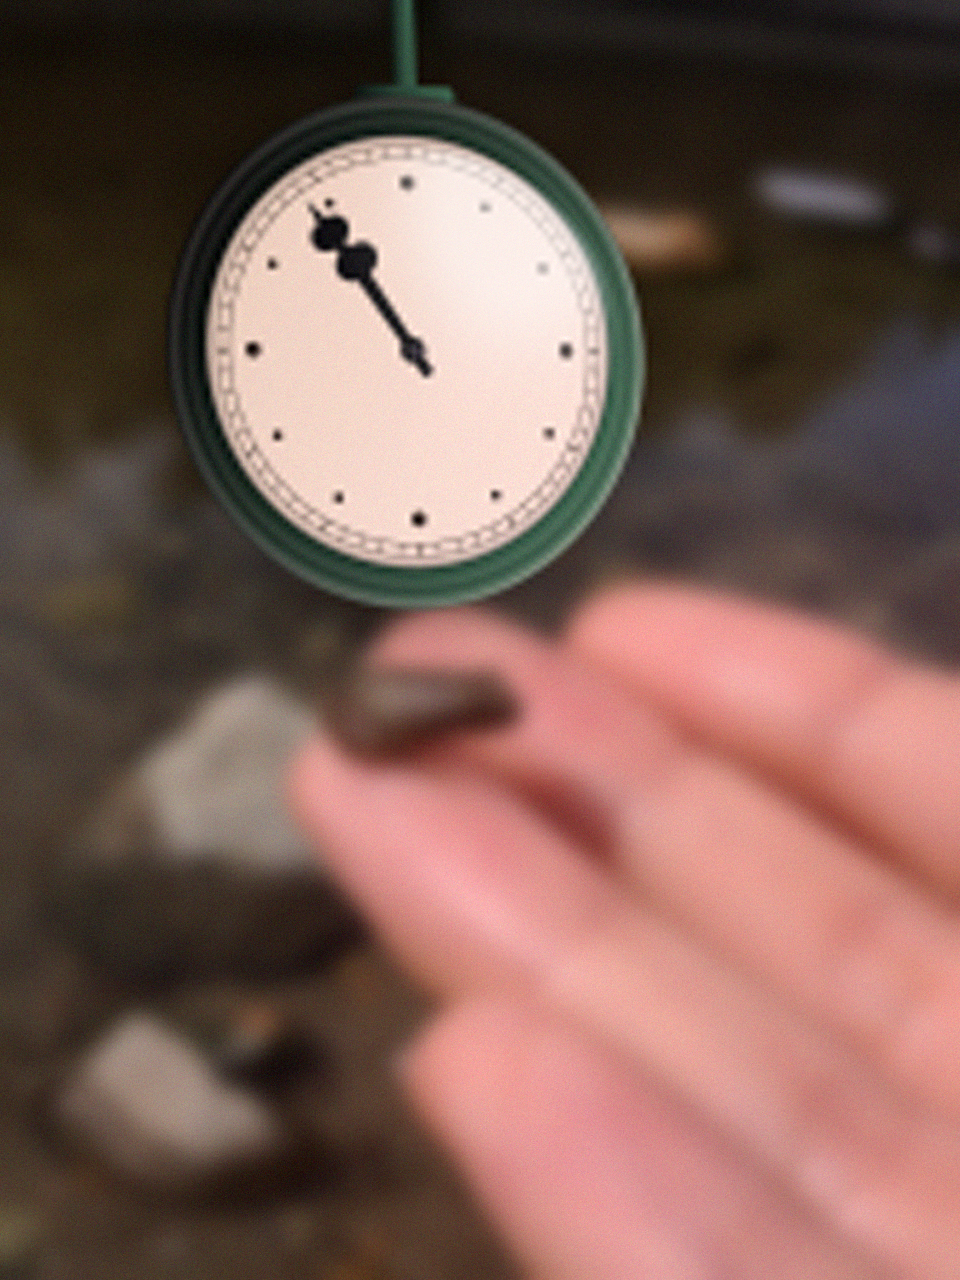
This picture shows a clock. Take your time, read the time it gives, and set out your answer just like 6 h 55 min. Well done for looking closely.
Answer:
10 h 54 min
